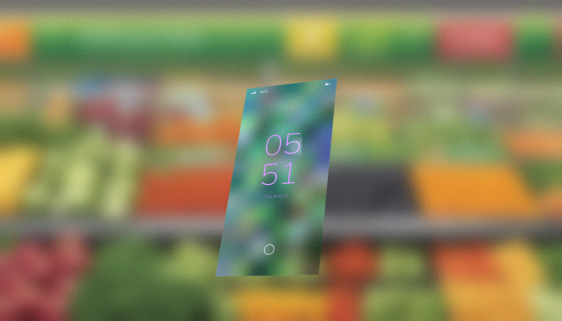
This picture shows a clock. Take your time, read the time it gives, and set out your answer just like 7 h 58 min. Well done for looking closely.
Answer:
5 h 51 min
